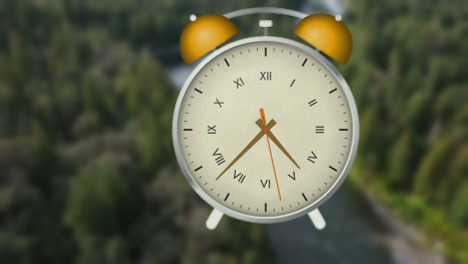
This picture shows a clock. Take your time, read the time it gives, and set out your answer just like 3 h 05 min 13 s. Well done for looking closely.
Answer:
4 h 37 min 28 s
